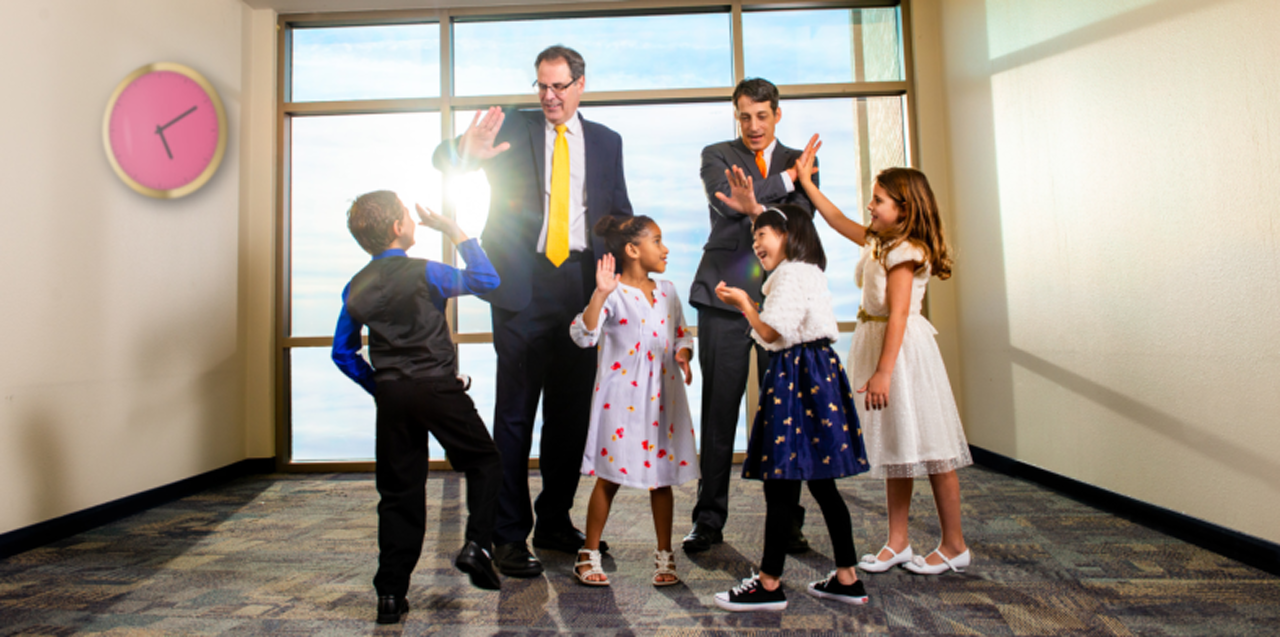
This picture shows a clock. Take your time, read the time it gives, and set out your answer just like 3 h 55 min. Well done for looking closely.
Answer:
5 h 10 min
